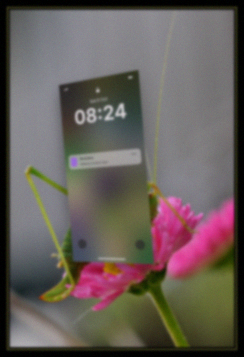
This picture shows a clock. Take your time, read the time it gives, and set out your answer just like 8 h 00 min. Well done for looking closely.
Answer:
8 h 24 min
